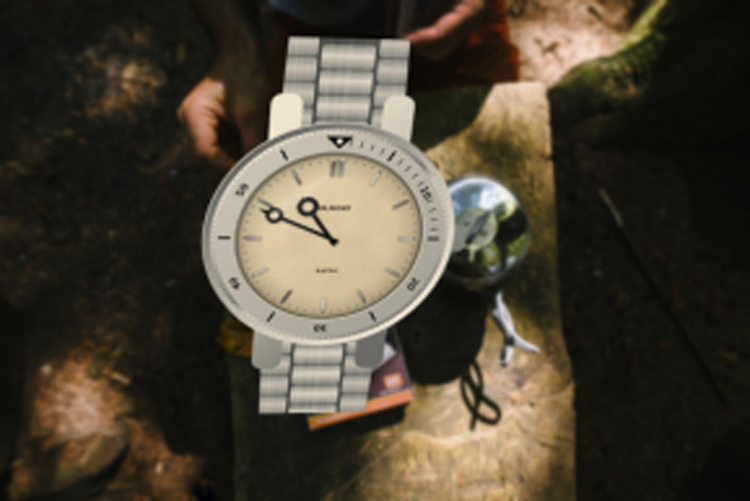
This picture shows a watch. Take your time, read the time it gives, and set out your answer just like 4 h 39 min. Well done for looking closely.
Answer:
10 h 49 min
